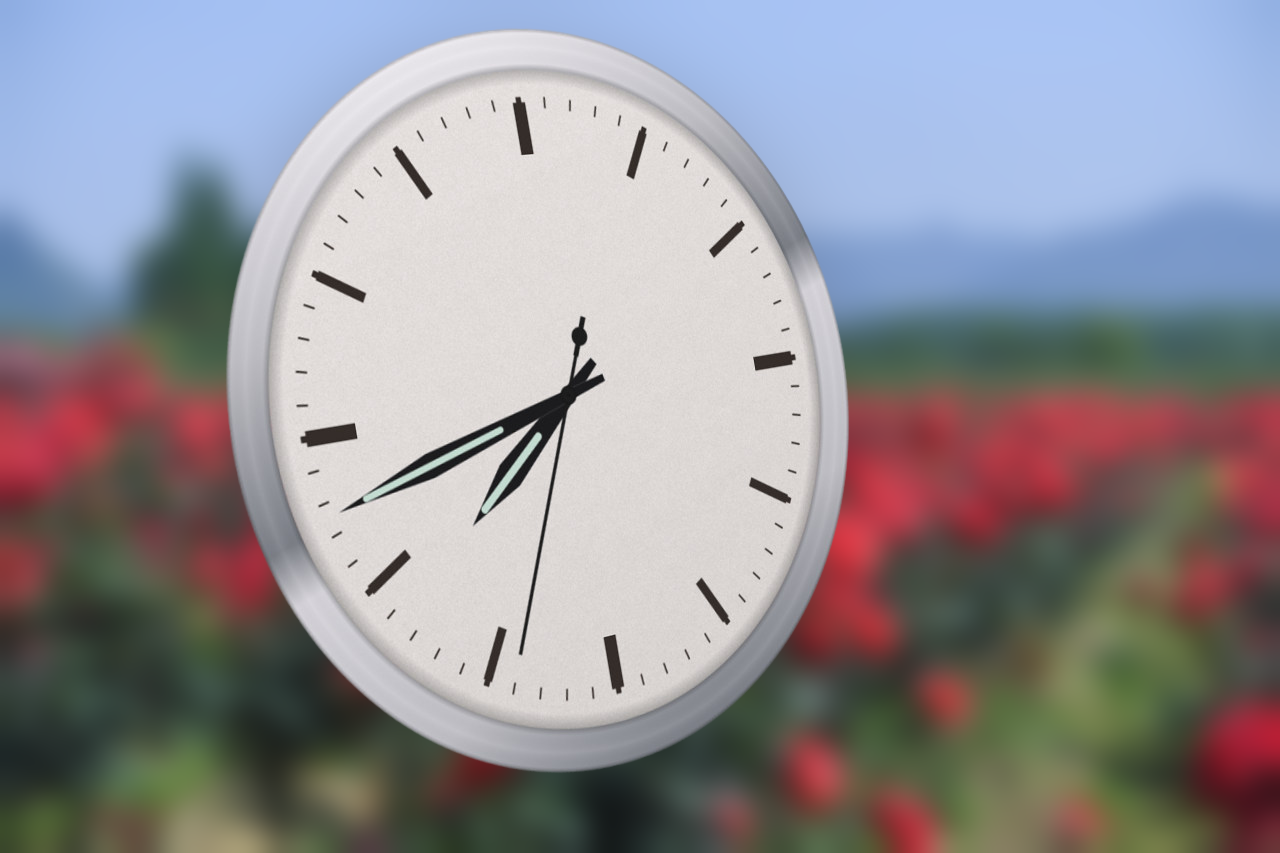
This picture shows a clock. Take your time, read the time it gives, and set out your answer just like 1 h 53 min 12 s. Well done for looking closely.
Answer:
7 h 42 min 34 s
